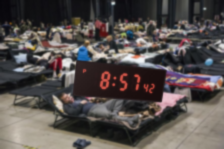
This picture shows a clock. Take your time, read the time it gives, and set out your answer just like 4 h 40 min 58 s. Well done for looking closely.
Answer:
8 h 57 min 42 s
